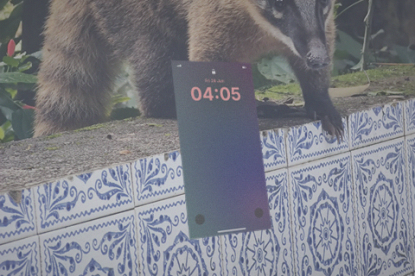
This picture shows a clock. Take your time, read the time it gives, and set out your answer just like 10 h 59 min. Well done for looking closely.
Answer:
4 h 05 min
